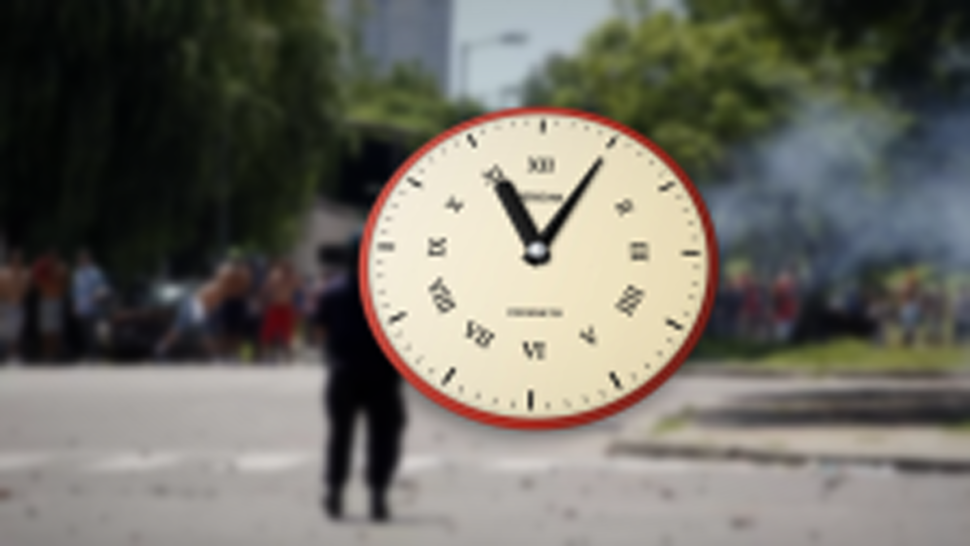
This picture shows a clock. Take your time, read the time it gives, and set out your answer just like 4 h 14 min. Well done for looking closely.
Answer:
11 h 05 min
